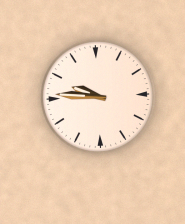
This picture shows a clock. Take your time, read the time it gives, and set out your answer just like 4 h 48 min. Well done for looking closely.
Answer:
9 h 46 min
